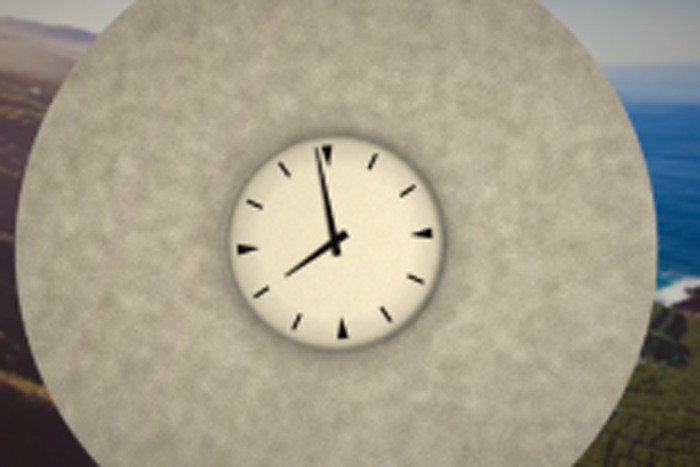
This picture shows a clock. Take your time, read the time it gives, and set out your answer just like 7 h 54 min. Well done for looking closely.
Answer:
7 h 59 min
